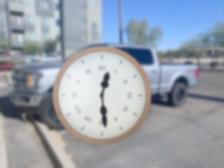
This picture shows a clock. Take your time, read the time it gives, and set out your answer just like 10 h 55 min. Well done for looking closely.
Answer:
12 h 29 min
